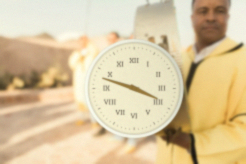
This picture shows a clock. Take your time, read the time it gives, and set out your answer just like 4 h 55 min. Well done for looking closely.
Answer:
3 h 48 min
